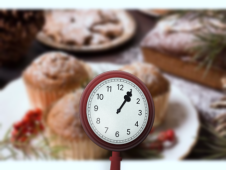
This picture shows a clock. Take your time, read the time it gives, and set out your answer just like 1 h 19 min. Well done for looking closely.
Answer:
1 h 05 min
